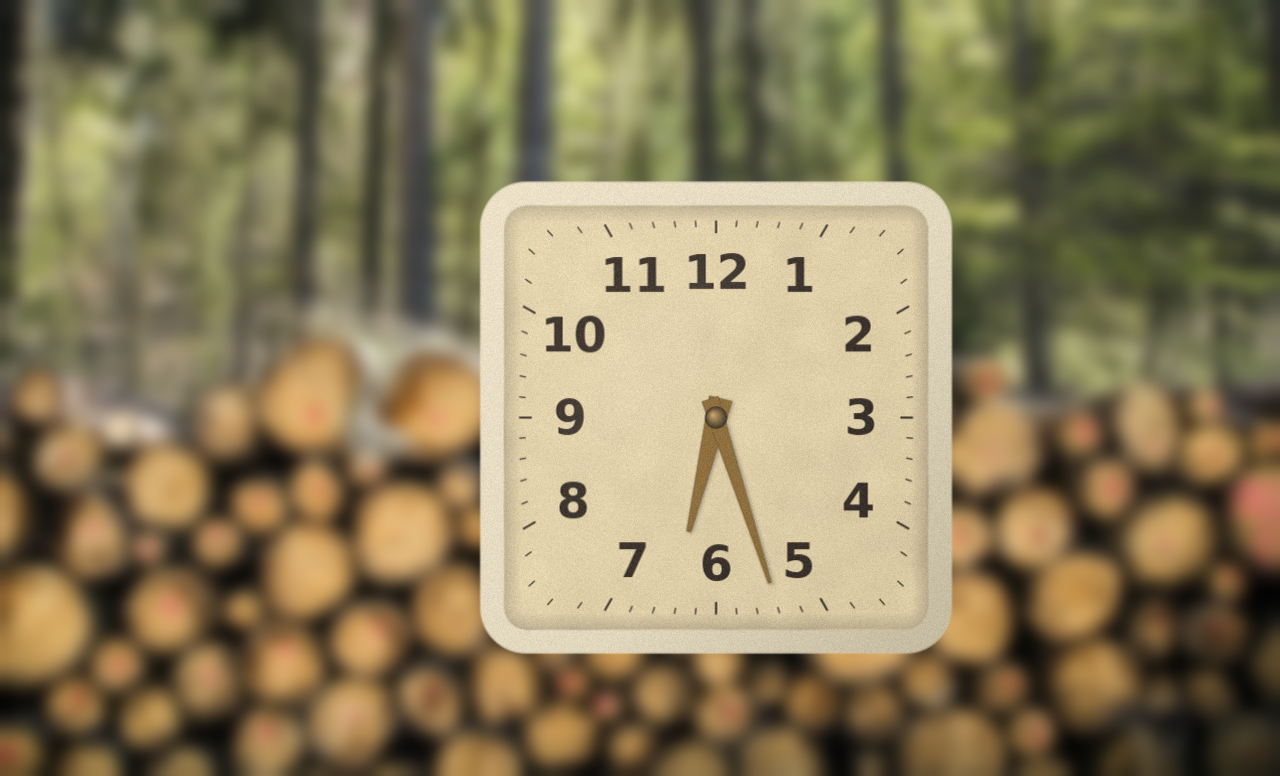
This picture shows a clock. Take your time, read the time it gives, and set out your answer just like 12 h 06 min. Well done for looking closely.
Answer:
6 h 27 min
